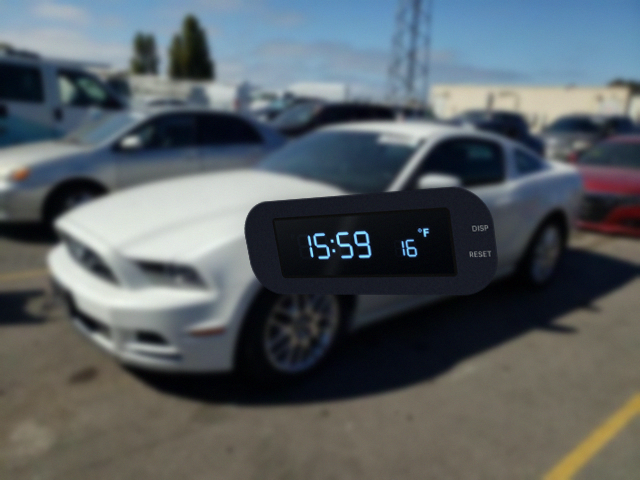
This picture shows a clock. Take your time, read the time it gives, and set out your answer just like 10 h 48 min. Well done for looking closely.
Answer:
15 h 59 min
